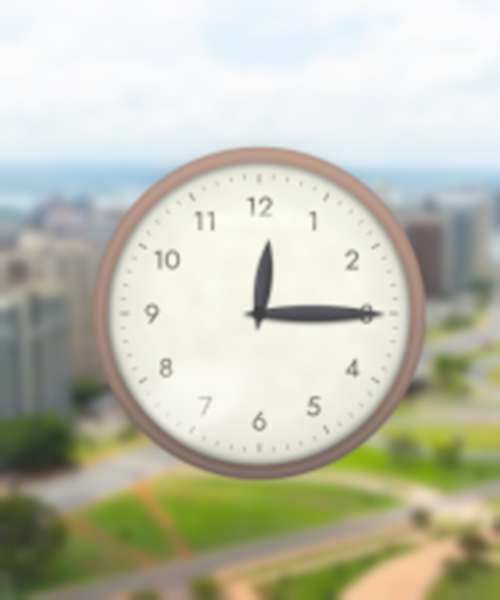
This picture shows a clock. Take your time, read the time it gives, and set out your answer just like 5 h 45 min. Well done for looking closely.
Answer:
12 h 15 min
